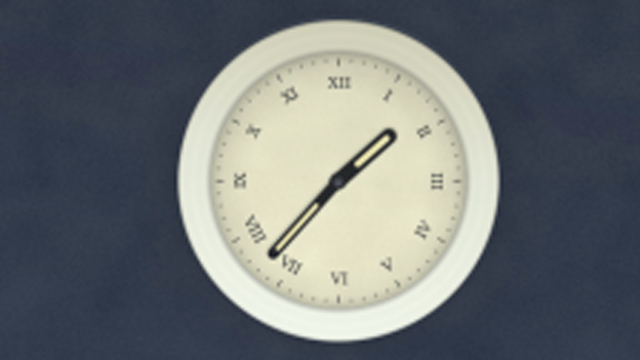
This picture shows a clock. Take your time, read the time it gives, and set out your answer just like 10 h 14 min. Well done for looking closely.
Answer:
1 h 37 min
